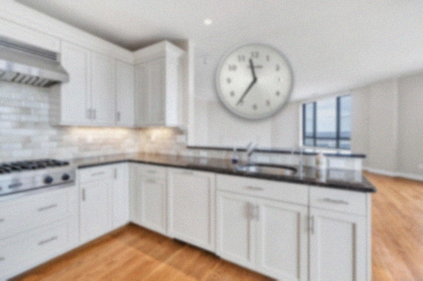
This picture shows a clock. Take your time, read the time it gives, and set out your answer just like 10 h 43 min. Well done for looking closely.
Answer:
11 h 36 min
